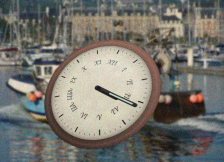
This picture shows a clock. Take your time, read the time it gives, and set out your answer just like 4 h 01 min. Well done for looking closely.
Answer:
3 h 16 min
